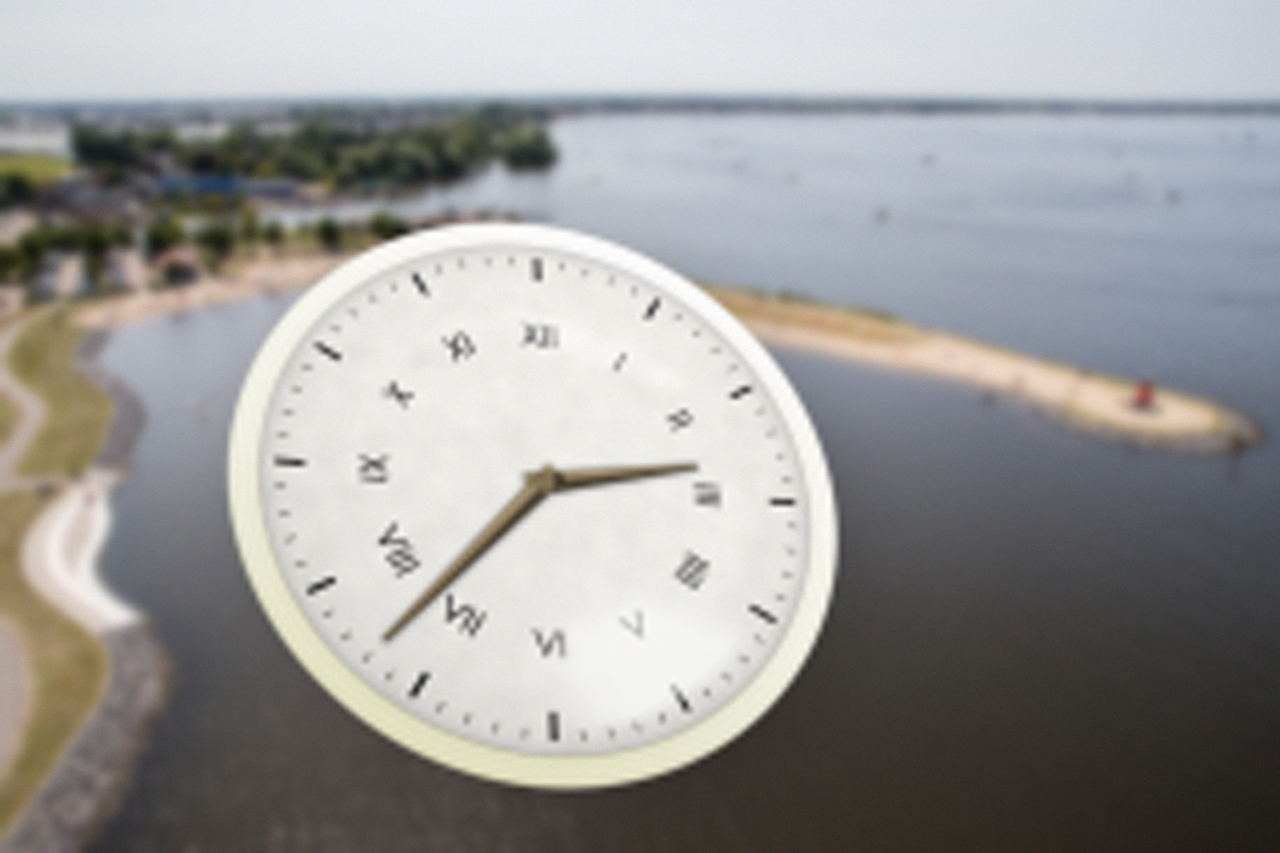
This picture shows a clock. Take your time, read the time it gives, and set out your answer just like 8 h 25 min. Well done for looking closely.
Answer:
2 h 37 min
